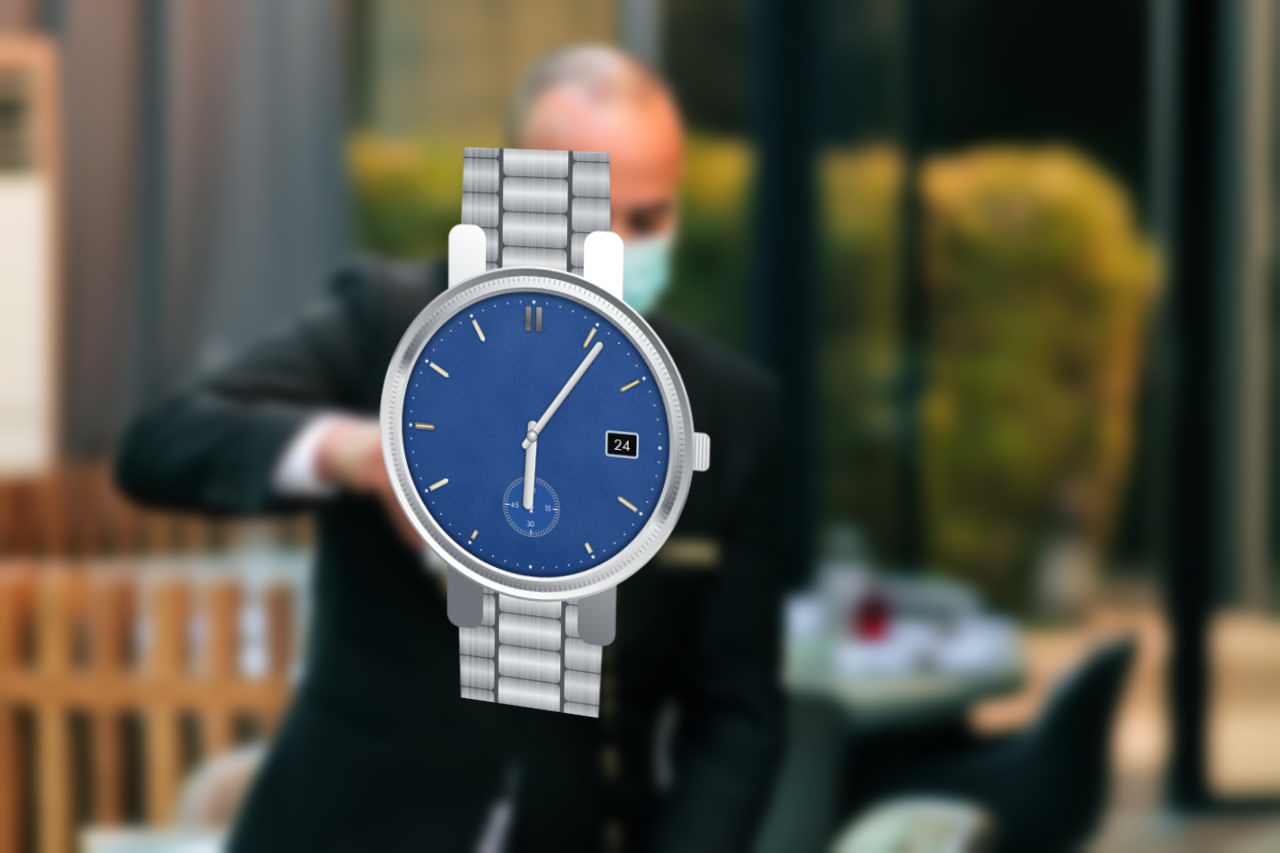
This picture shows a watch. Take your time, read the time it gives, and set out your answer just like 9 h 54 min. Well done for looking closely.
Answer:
6 h 06 min
